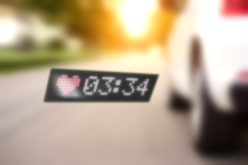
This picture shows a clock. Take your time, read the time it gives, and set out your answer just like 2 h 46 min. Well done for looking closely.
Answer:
3 h 34 min
